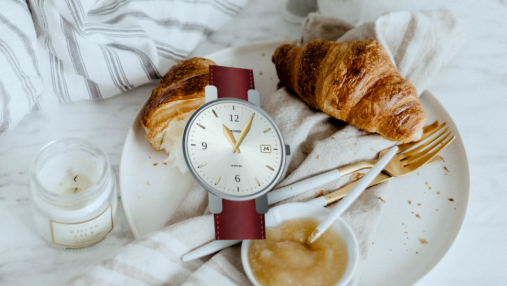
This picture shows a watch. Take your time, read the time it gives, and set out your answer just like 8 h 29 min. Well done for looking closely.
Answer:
11 h 05 min
